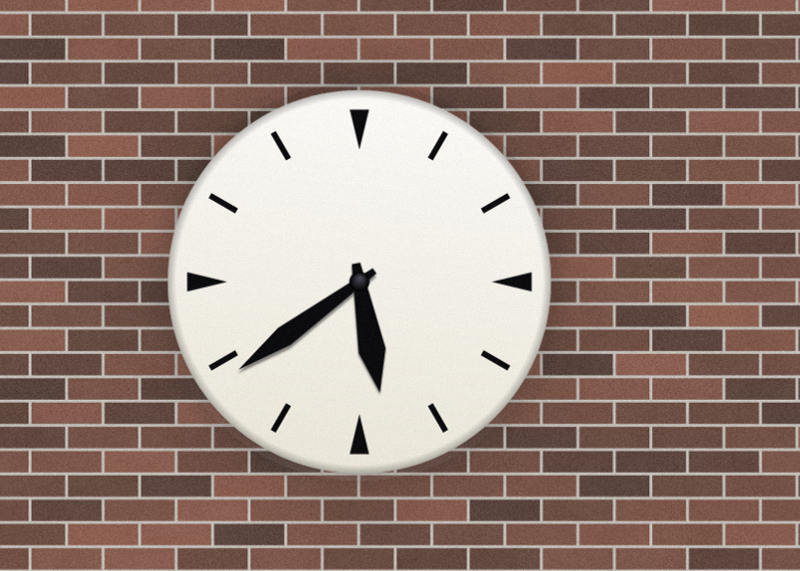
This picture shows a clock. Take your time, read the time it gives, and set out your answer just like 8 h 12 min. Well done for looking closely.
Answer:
5 h 39 min
